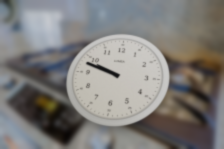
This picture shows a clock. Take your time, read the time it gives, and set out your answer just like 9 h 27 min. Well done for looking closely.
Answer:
9 h 48 min
